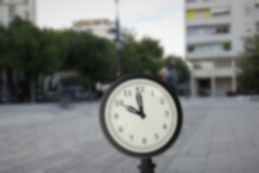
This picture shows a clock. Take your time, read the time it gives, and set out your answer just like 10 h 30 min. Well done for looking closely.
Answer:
9 h 59 min
